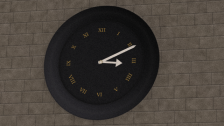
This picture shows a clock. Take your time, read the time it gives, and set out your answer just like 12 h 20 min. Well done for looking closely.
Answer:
3 h 11 min
